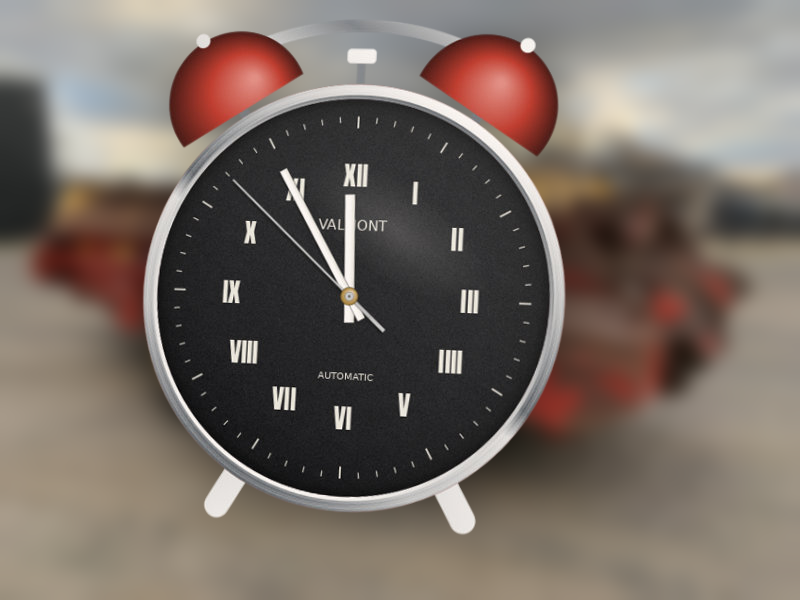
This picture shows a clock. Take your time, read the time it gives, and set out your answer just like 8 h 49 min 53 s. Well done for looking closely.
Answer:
11 h 54 min 52 s
